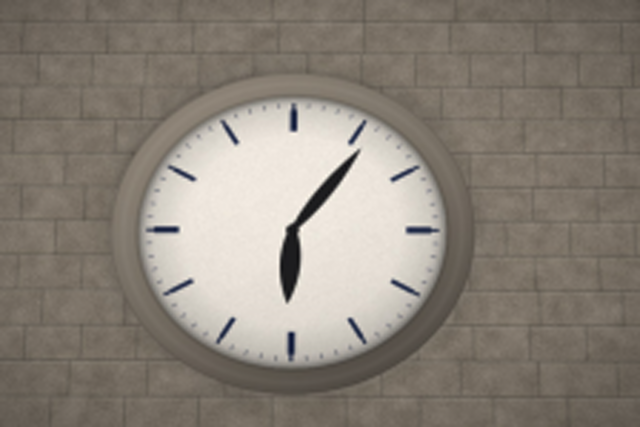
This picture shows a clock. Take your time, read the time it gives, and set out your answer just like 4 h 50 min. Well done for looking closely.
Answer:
6 h 06 min
